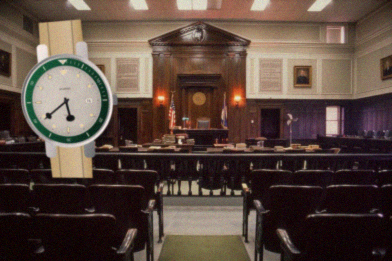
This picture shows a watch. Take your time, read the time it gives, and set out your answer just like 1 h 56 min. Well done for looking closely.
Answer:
5 h 39 min
